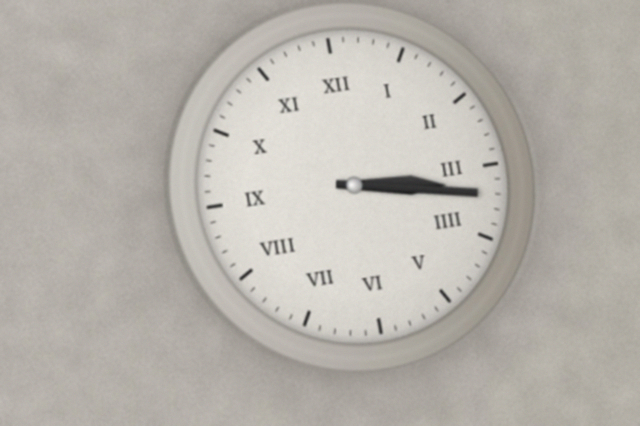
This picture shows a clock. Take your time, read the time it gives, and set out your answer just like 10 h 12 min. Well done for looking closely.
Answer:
3 h 17 min
